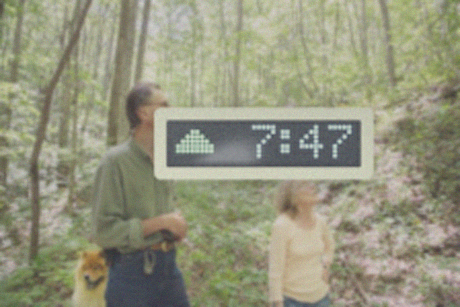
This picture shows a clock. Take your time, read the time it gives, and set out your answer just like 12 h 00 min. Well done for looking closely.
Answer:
7 h 47 min
